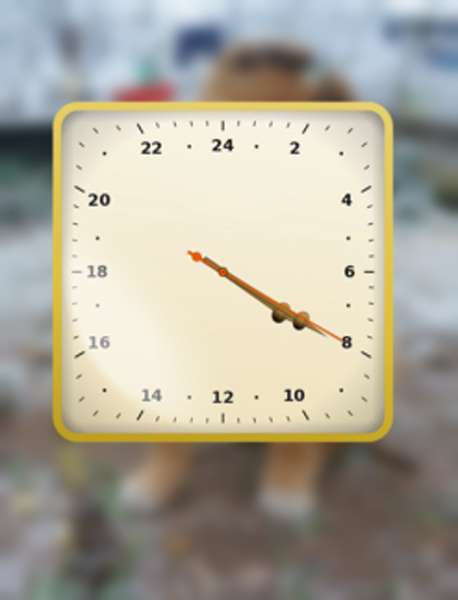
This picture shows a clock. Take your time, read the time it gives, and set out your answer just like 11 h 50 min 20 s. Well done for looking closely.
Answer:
8 h 20 min 20 s
